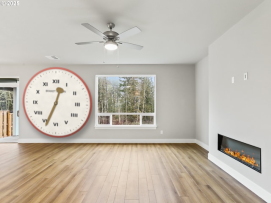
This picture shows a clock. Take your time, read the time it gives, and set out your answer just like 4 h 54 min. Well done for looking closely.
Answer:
12 h 34 min
